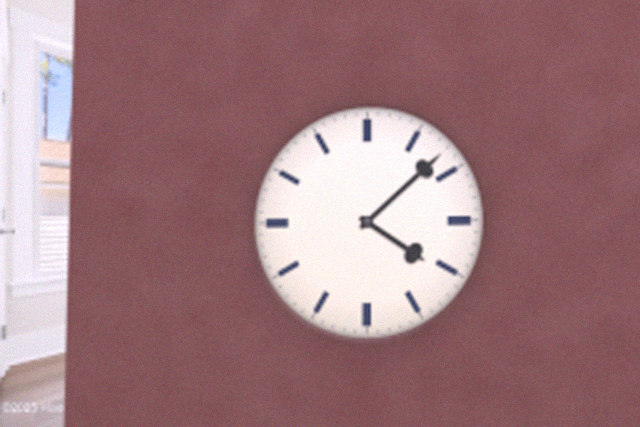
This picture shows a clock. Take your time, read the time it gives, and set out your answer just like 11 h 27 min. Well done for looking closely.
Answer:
4 h 08 min
